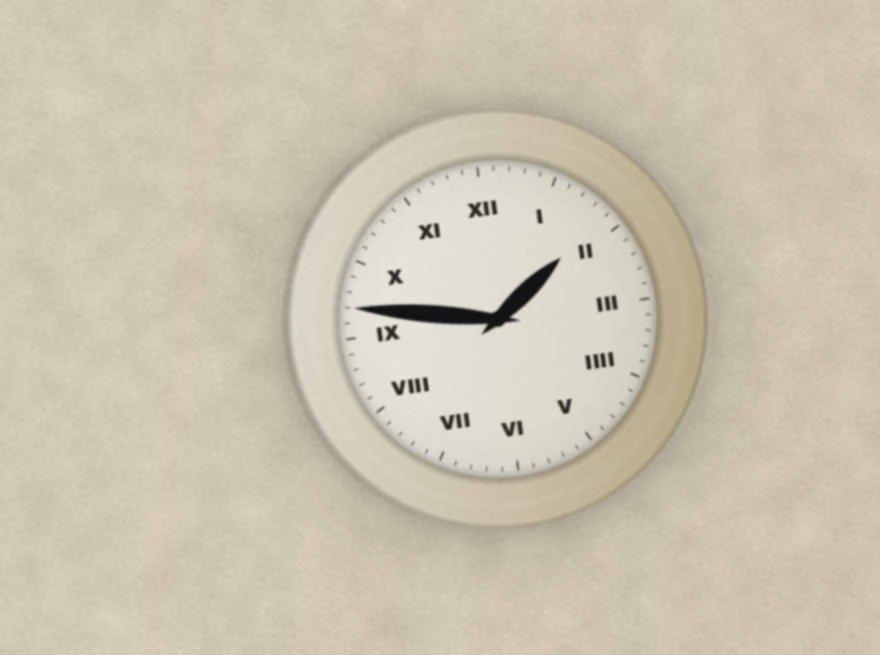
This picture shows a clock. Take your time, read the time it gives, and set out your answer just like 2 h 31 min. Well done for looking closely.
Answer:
1 h 47 min
